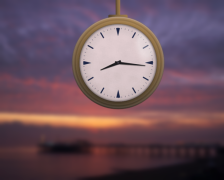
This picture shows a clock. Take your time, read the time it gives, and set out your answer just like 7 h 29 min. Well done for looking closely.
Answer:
8 h 16 min
